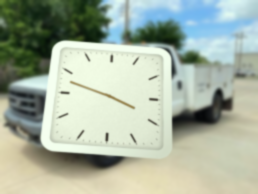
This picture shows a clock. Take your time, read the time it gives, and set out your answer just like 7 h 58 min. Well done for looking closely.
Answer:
3 h 48 min
